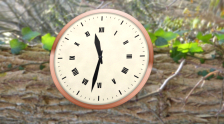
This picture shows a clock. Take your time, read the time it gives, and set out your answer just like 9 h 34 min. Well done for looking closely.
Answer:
11 h 32 min
